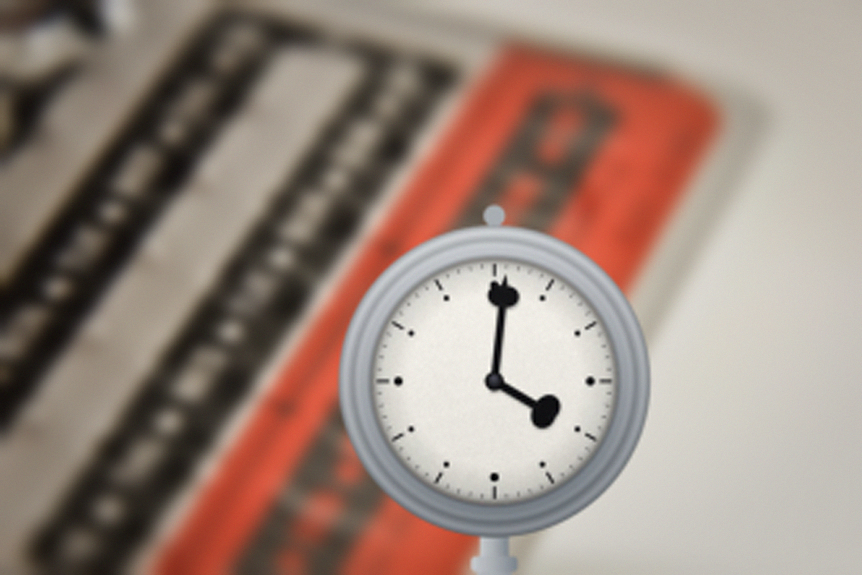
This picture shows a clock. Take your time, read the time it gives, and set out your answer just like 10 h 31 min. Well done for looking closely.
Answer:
4 h 01 min
